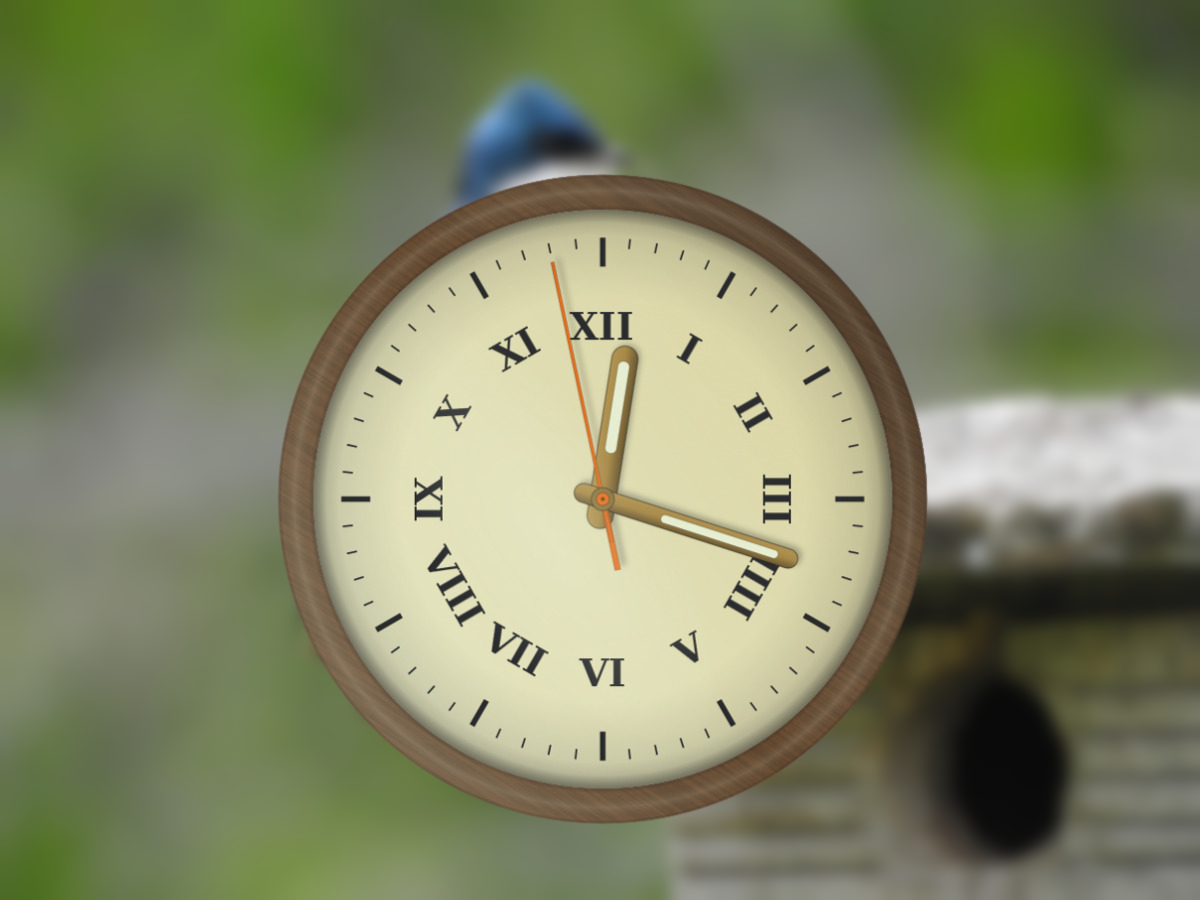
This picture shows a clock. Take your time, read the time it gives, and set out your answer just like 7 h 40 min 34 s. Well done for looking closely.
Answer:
12 h 17 min 58 s
